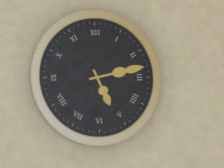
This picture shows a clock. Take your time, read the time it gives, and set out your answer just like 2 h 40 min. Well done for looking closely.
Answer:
5 h 13 min
